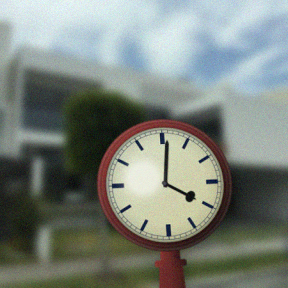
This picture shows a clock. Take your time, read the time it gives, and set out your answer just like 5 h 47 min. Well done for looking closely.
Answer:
4 h 01 min
